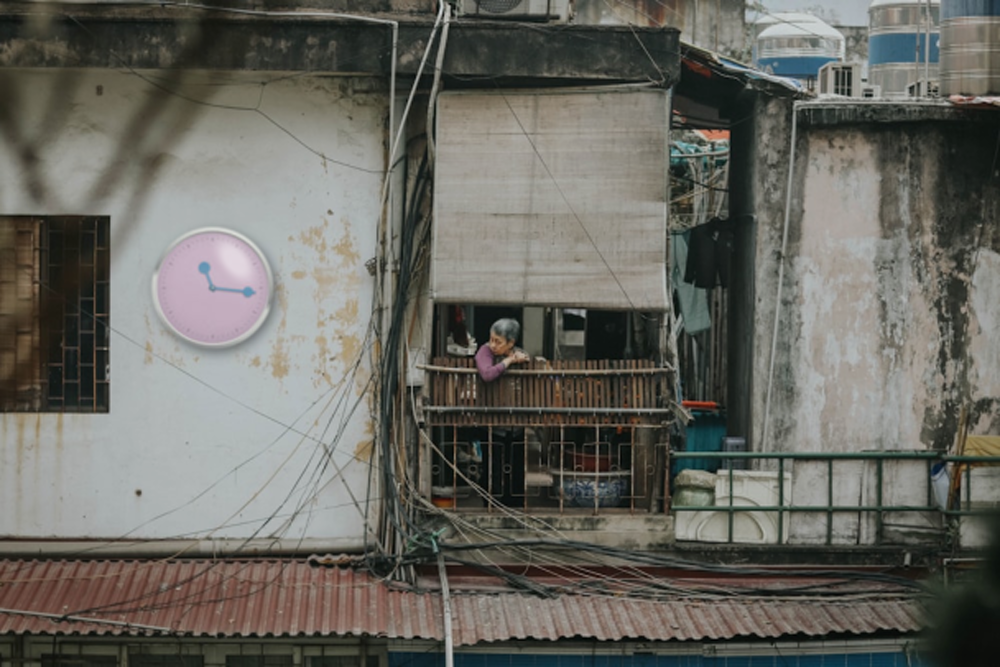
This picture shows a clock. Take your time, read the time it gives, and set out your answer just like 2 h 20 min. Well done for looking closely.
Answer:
11 h 16 min
